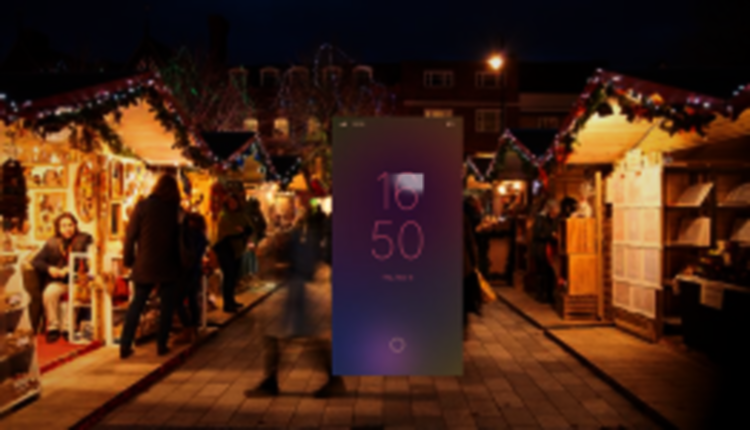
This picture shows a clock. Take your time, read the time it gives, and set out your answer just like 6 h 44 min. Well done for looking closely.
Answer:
16 h 50 min
